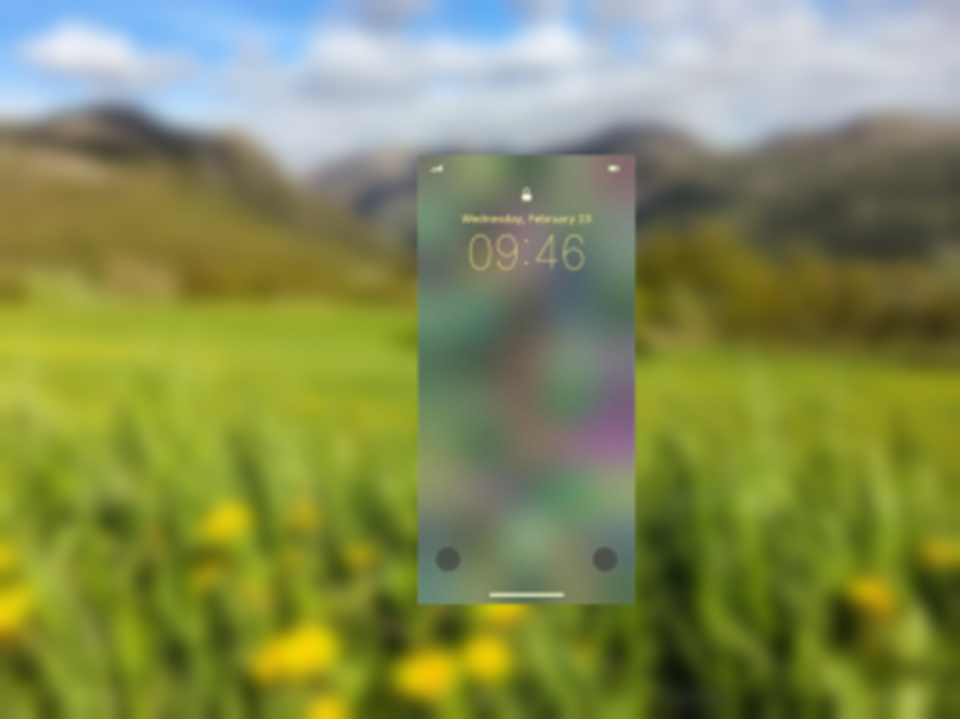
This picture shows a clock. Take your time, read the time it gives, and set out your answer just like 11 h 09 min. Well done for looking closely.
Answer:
9 h 46 min
